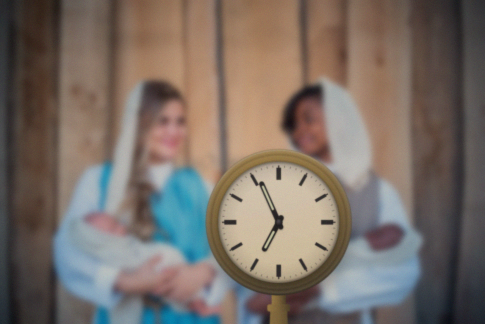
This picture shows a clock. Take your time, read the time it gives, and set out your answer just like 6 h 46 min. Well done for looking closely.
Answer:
6 h 56 min
